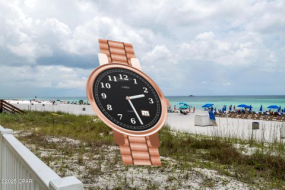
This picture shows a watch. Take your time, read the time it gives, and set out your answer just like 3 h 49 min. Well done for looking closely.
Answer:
2 h 27 min
